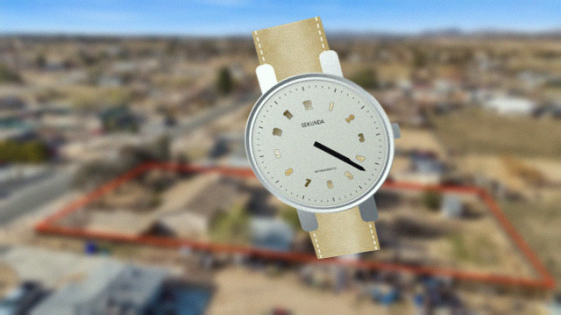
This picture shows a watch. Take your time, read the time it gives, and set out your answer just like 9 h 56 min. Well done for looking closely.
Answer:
4 h 22 min
